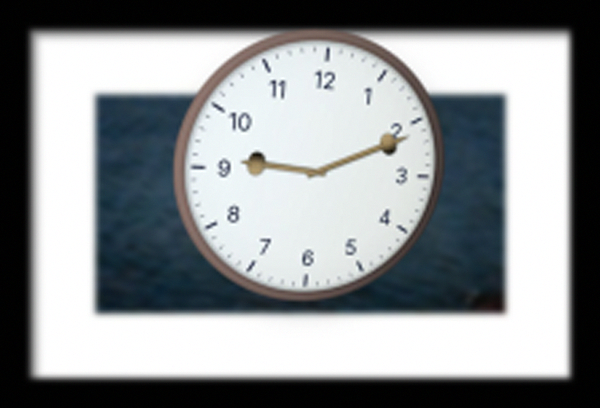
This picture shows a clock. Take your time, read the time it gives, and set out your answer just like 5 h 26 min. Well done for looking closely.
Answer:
9 h 11 min
